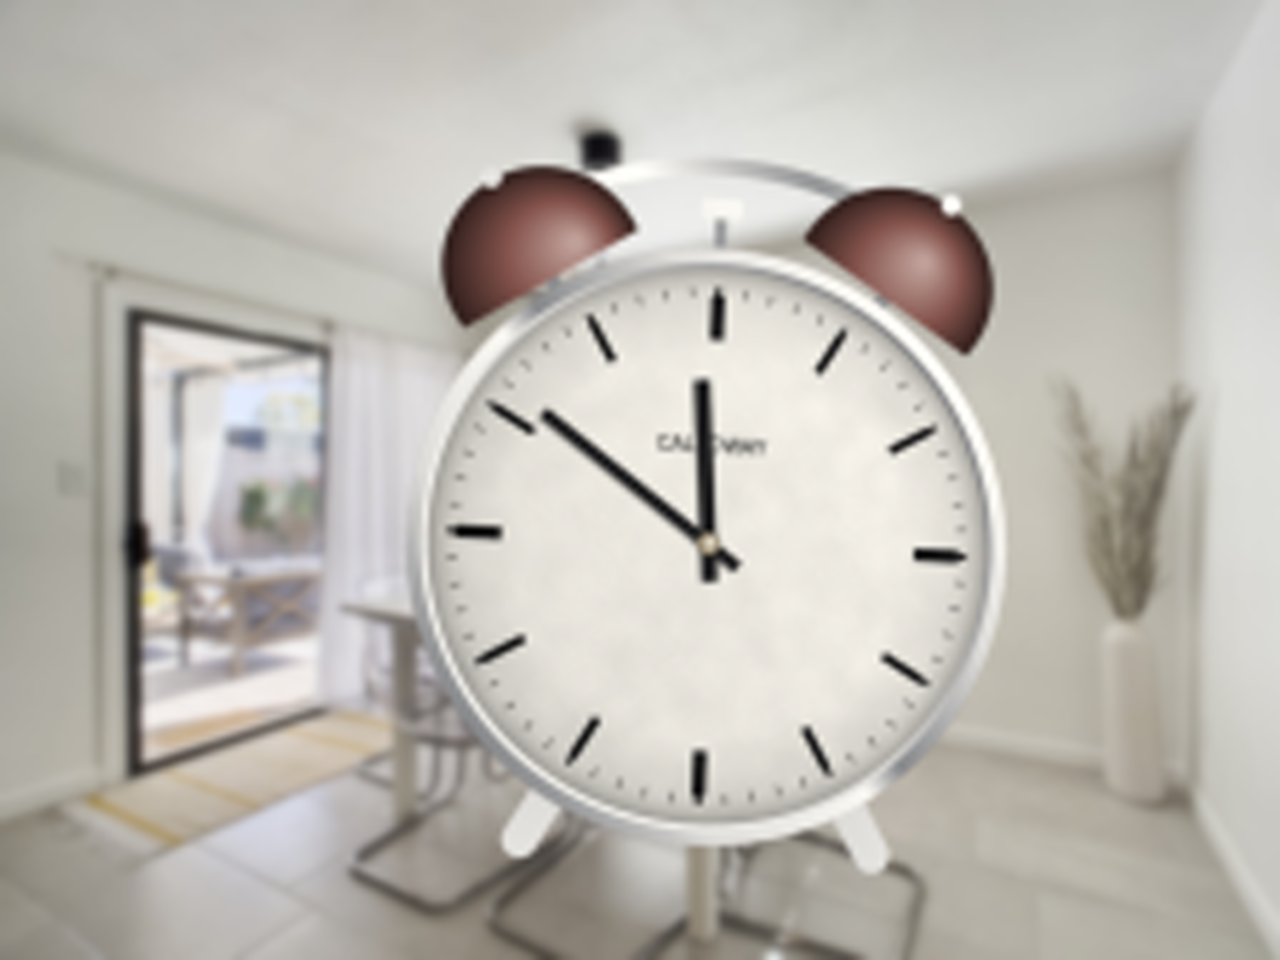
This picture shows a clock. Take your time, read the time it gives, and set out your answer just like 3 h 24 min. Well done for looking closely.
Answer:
11 h 51 min
